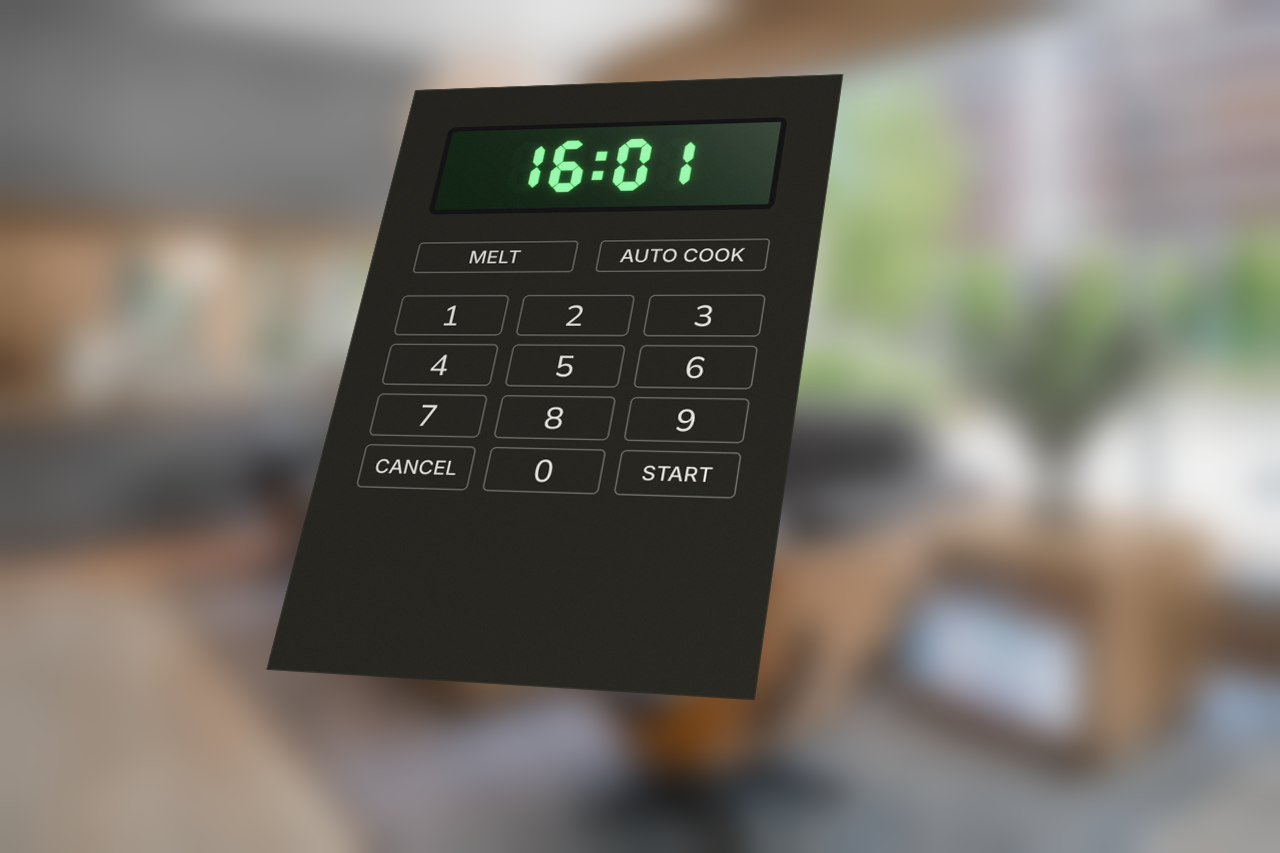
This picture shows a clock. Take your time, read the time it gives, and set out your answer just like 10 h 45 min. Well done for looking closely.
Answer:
16 h 01 min
